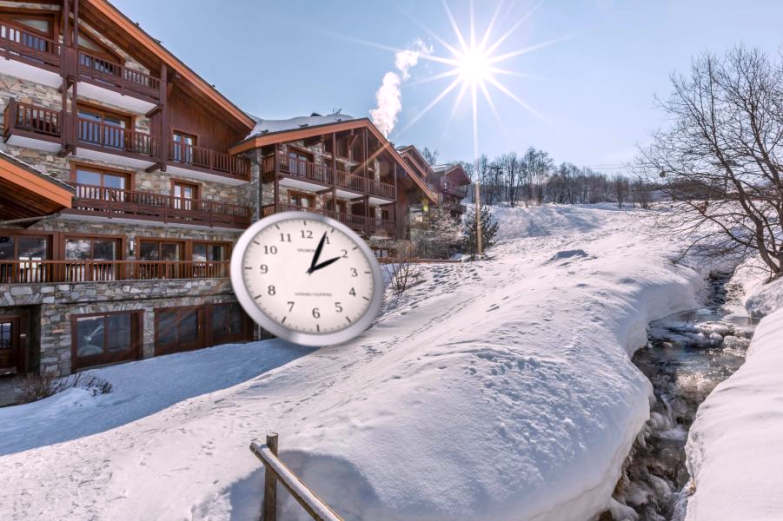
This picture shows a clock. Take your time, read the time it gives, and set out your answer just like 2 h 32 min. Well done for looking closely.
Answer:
2 h 04 min
